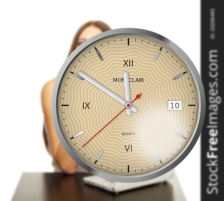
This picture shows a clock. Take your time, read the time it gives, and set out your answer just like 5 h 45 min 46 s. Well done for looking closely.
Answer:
11 h 50 min 38 s
